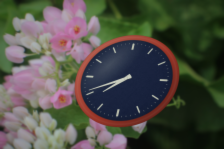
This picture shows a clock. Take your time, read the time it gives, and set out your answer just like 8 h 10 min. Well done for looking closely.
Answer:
7 h 41 min
